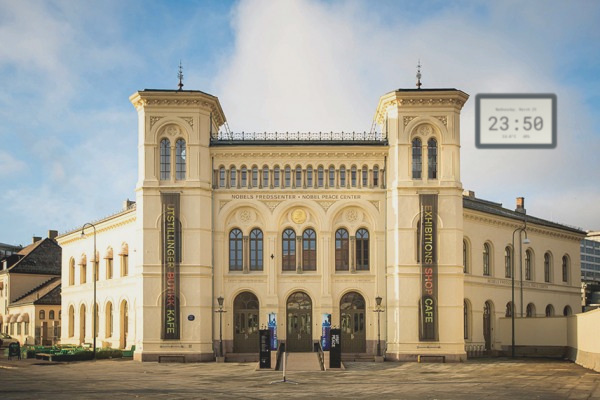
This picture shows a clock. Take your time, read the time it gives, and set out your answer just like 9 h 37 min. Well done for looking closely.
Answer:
23 h 50 min
